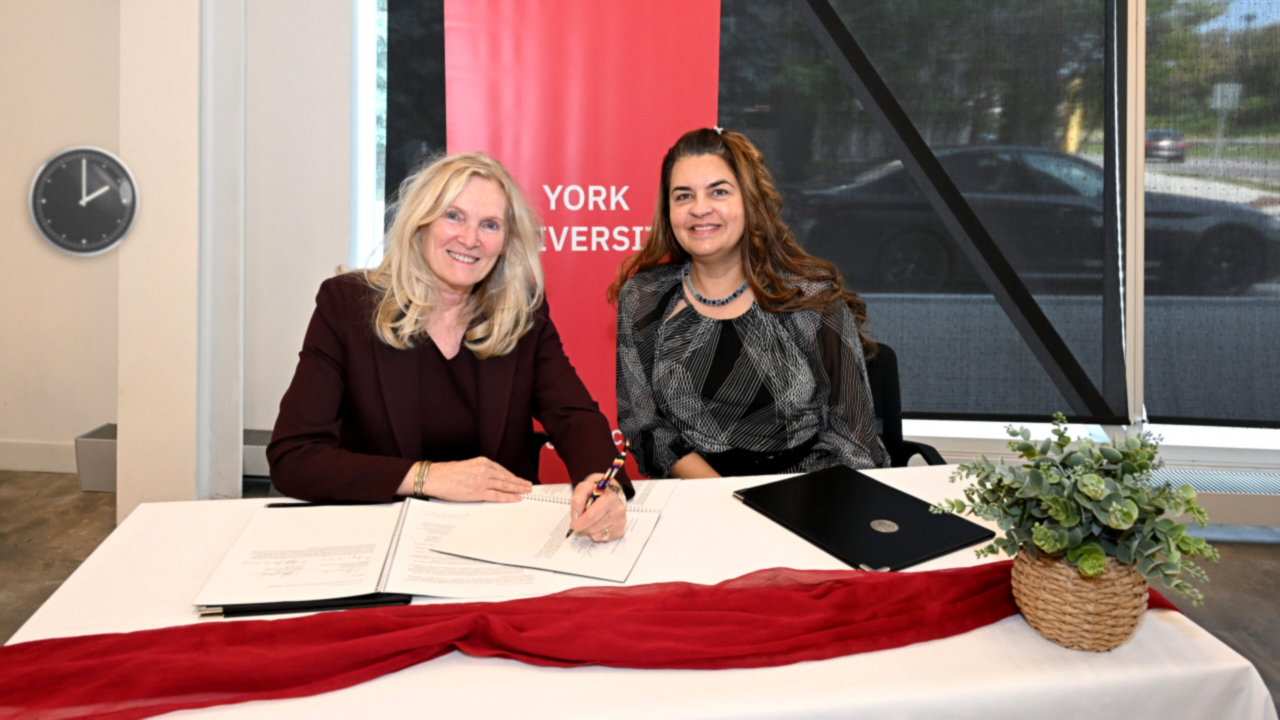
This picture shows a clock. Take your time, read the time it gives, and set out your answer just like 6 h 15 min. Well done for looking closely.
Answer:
2 h 00 min
